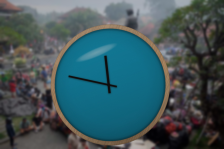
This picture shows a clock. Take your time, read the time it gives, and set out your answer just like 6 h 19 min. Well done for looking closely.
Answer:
11 h 47 min
